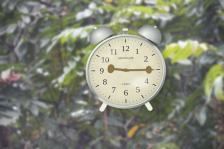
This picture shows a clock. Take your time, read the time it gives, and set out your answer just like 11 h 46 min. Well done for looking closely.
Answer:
9 h 15 min
